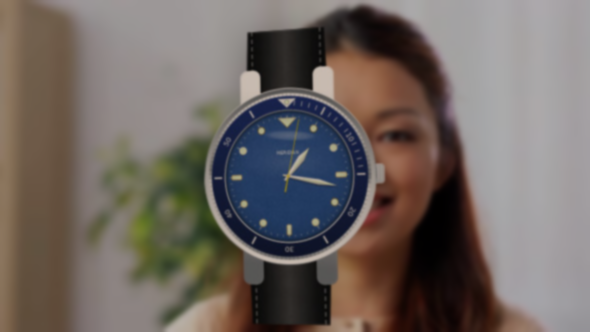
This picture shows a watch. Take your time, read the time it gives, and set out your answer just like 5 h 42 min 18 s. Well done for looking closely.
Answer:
1 h 17 min 02 s
